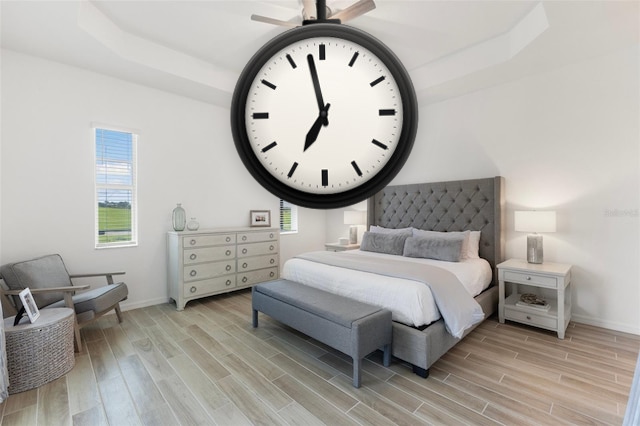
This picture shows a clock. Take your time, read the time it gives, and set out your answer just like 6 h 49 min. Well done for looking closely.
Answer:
6 h 58 min
